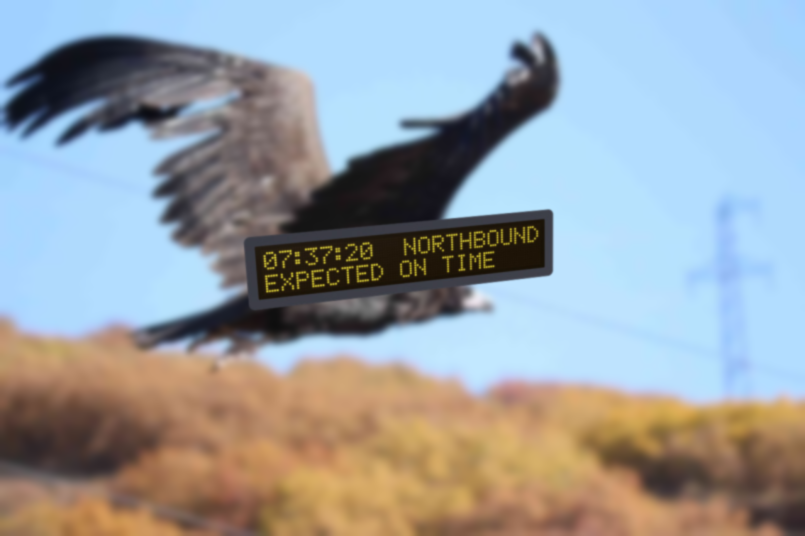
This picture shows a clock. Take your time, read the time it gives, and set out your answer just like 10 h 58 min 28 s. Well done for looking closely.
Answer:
7 h 37 min 20 s
